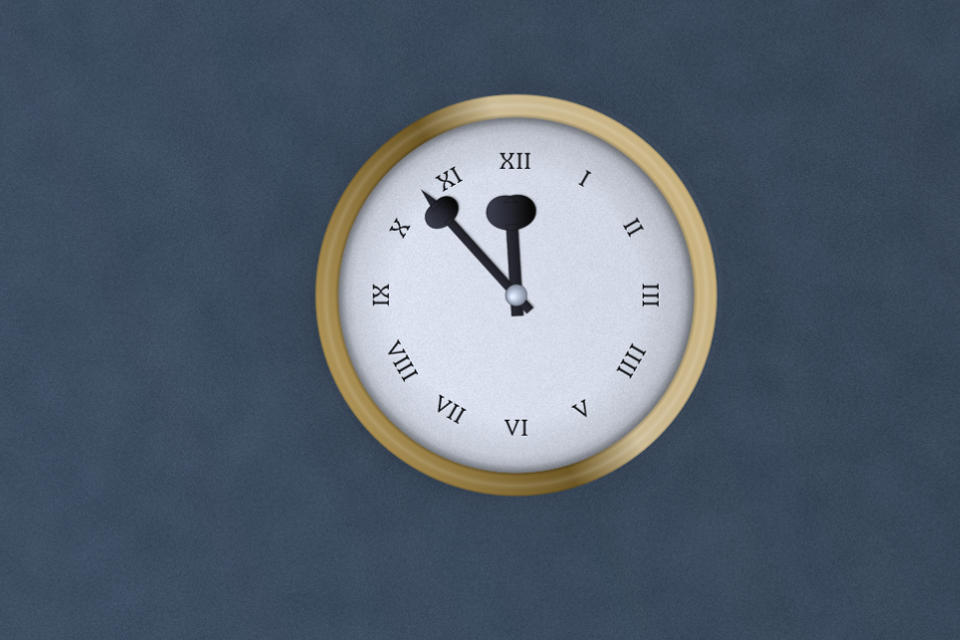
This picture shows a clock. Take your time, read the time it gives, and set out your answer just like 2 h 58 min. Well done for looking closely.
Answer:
11 h 53 min
